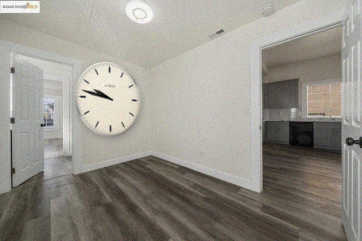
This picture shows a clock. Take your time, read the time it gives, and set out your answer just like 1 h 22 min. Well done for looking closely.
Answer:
9 h 47 min
